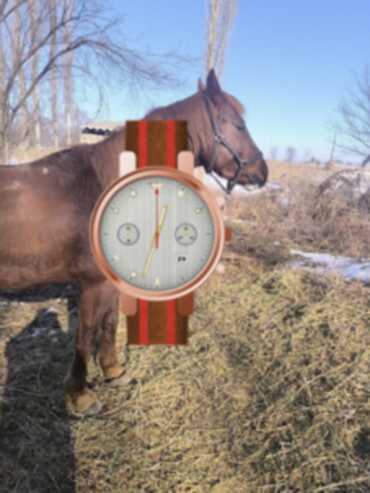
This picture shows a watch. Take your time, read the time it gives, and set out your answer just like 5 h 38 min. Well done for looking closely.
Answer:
12 h 33 min
